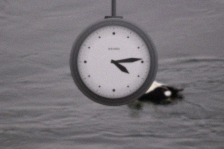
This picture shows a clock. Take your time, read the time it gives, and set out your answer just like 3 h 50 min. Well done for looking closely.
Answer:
4 h 14 min
